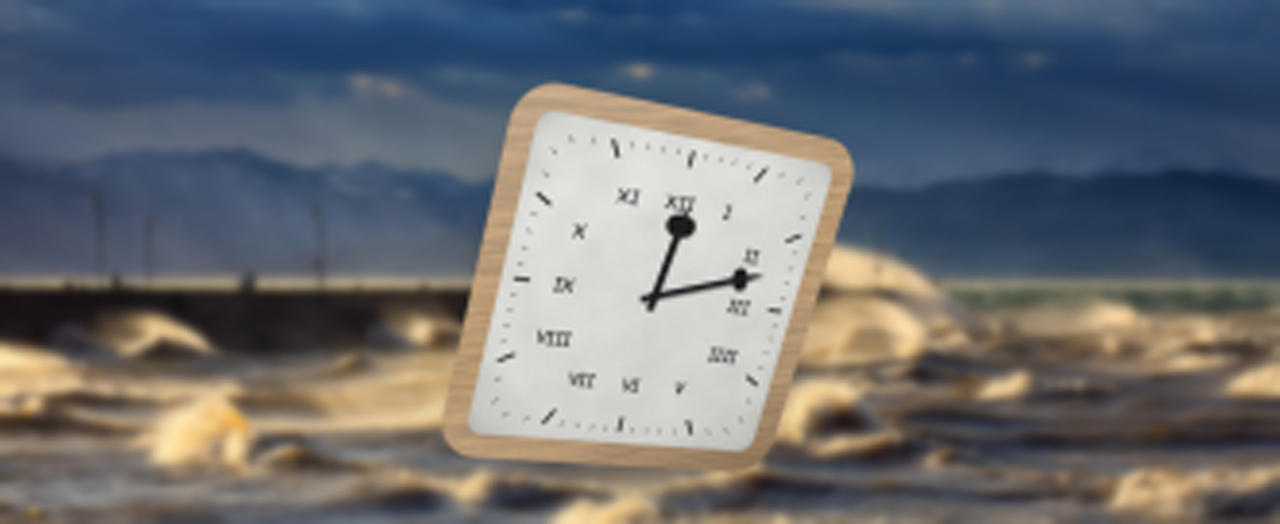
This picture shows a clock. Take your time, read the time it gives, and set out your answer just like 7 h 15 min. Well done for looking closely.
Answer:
12 h 12 min
